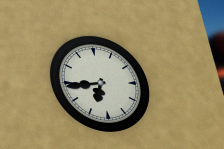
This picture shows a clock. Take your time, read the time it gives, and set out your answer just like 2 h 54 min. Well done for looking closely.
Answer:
6 h 44 min
